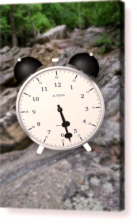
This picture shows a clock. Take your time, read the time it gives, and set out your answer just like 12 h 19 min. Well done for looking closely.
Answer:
5 h 28 min
